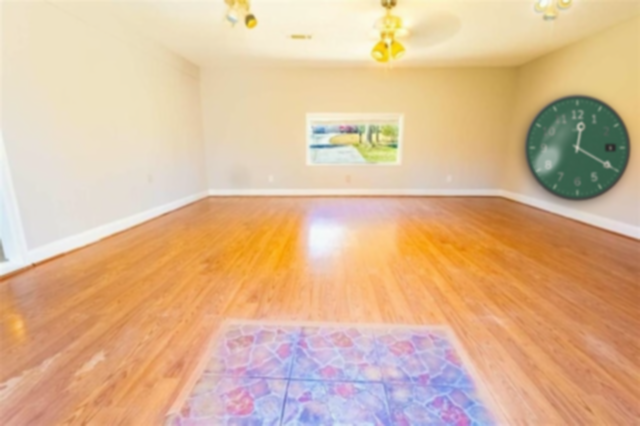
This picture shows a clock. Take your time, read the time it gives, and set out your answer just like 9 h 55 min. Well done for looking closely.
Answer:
12 h 20 min
